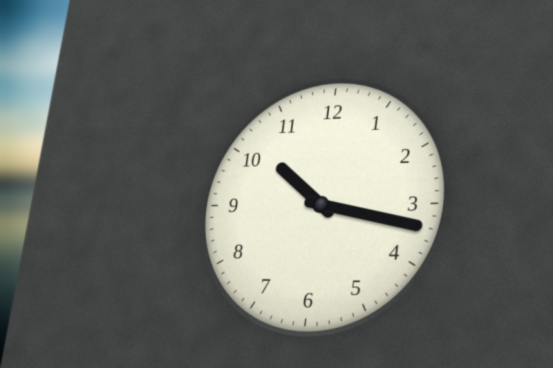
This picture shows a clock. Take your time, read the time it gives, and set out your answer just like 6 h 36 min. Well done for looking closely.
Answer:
10 h 17 min
